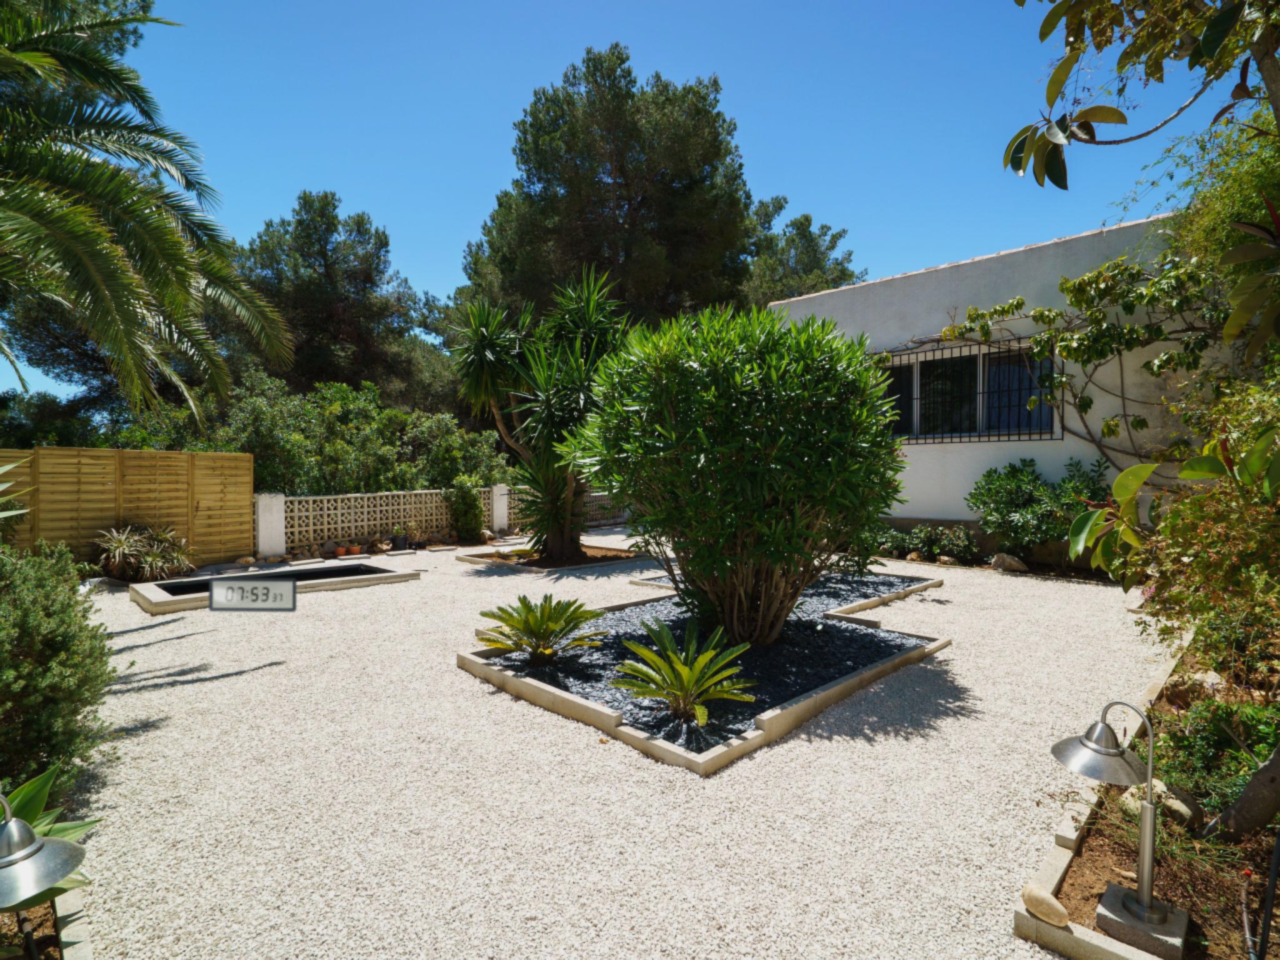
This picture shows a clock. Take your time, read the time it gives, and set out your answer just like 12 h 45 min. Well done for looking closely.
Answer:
7 h 53 min
